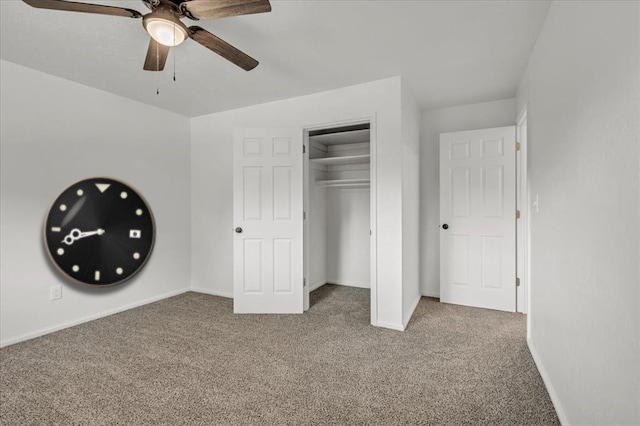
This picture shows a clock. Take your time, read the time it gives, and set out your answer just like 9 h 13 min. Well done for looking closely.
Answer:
8 h 42 min
